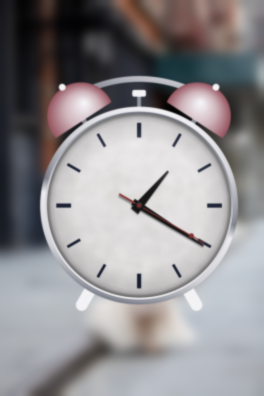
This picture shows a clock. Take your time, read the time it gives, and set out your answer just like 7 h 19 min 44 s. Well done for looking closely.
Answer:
1 h 20 min 20 s
